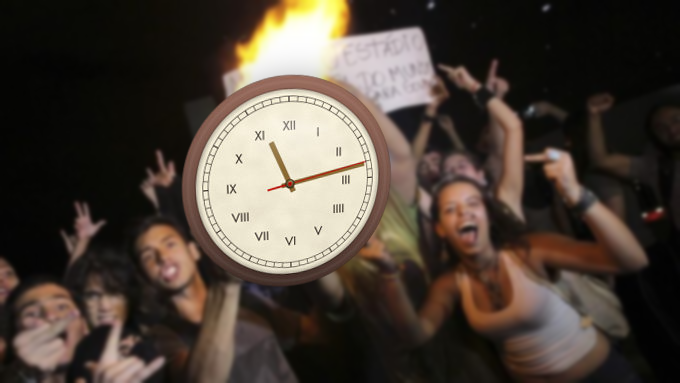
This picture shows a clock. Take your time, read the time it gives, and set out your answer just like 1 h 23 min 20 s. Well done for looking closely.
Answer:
11 h 13 min 13 s
